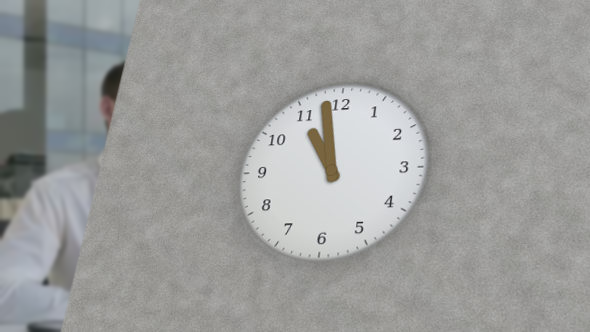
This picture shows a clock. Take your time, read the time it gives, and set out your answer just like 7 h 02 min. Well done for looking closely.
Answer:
10 h 58 min
